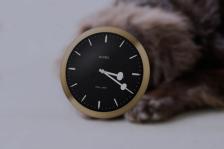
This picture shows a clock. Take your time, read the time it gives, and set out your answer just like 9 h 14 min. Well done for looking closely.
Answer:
3 h 20 min
